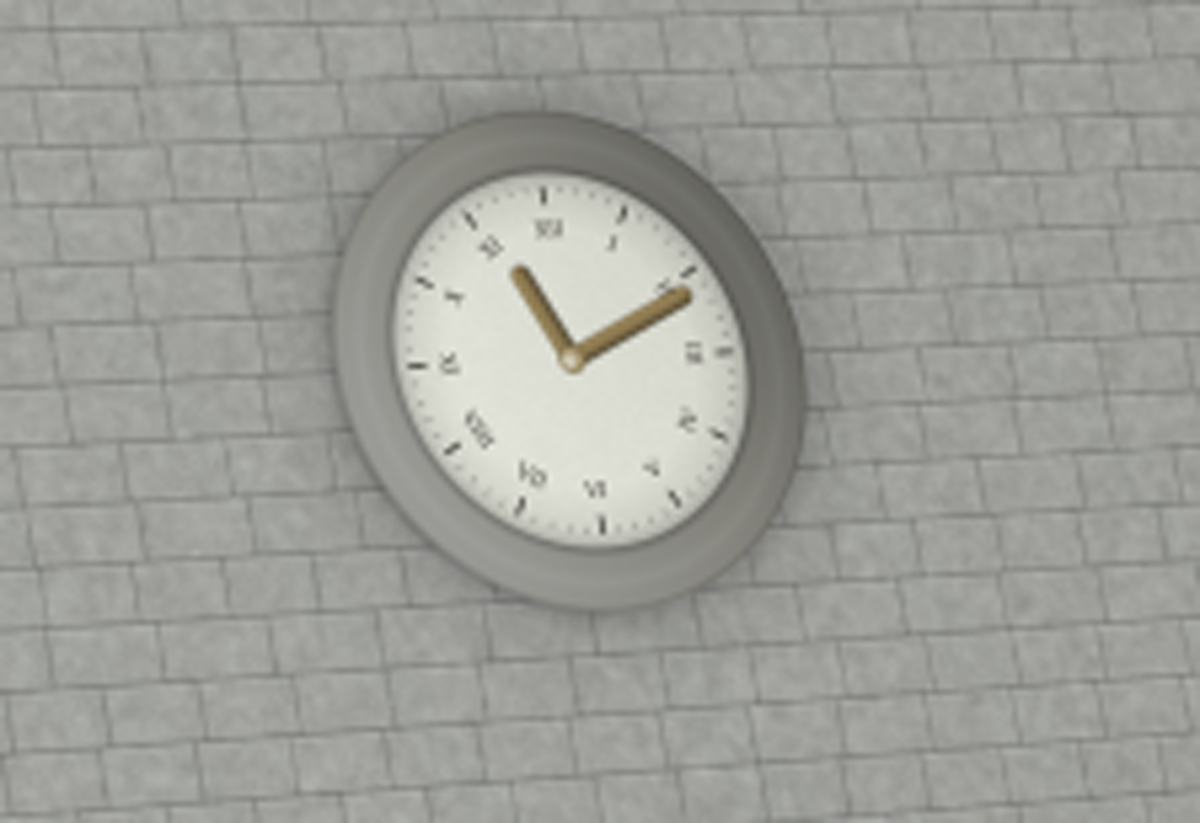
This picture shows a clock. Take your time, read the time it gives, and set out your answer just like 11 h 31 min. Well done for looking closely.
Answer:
11 h 11 min
